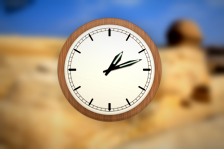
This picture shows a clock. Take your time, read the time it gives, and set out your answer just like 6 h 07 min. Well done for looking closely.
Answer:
1 h 12 min
